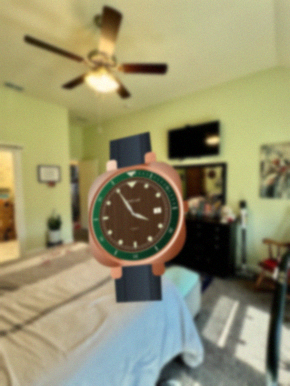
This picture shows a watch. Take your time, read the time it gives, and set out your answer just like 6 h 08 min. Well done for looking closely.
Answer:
3 h 55 min
